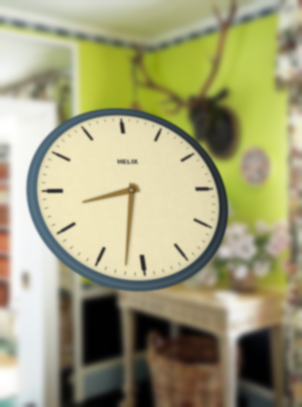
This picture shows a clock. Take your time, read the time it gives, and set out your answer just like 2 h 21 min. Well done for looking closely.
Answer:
8 h 32 min
